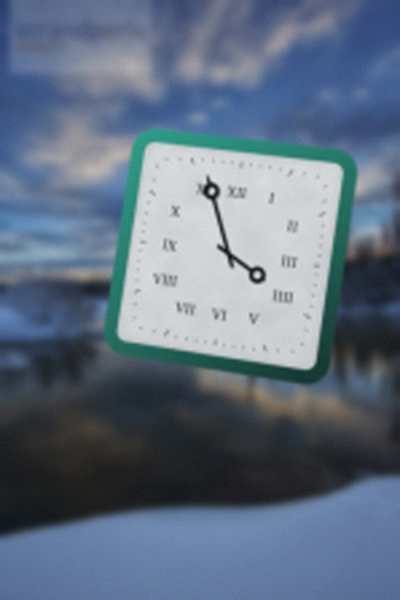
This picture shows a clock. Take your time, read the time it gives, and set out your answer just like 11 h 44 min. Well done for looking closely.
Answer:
3 h 56 min
